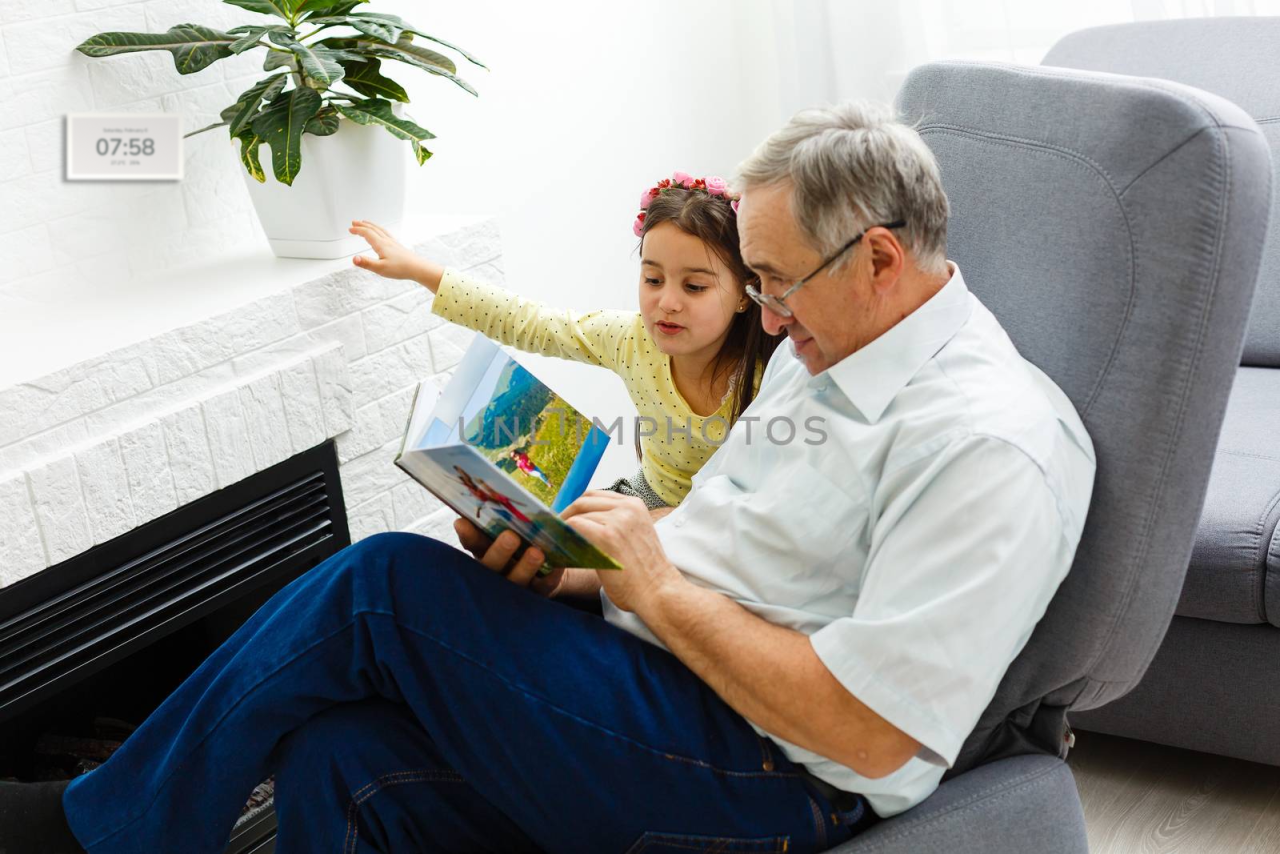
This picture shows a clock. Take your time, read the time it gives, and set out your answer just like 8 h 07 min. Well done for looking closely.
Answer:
7 h 58 min
